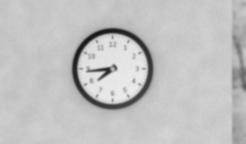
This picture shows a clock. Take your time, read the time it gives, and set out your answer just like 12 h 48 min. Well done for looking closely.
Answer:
7 h 44 min
